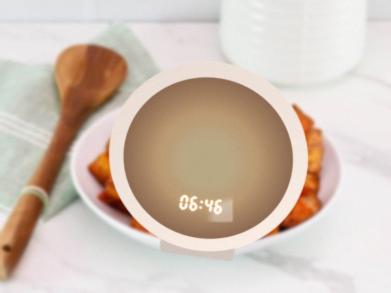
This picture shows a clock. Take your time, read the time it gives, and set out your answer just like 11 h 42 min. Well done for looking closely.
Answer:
6 h 46 min
